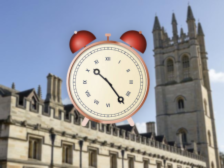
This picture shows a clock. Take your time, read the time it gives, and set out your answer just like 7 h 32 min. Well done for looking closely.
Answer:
10 h 24 min
